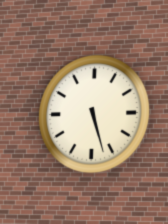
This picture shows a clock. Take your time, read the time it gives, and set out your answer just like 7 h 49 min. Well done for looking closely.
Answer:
5 h 27 min
